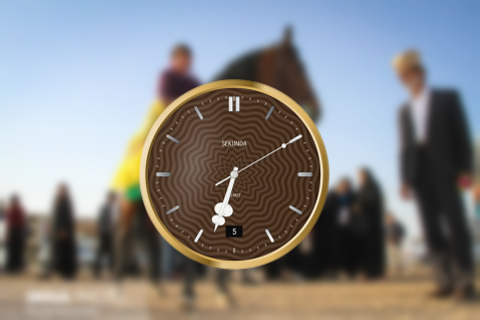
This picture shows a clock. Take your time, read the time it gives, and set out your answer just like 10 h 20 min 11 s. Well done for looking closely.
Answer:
6 h 33 min 10 s
